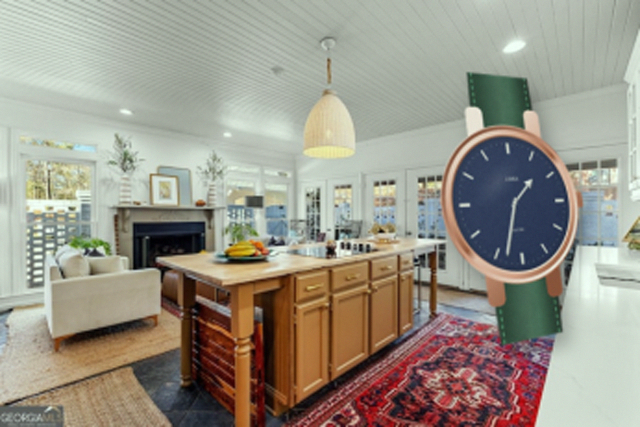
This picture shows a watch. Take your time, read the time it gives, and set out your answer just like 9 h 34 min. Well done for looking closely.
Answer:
1 h 33 min
